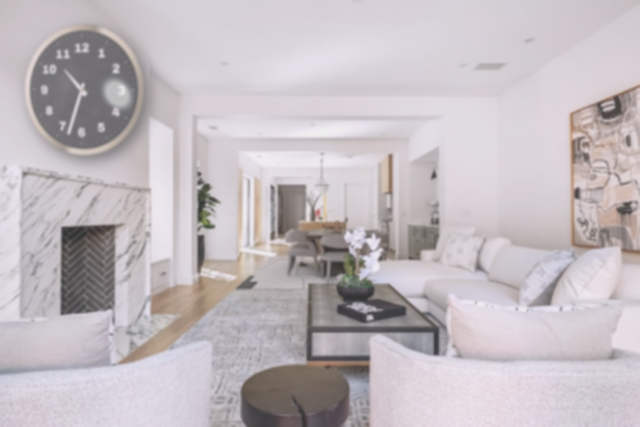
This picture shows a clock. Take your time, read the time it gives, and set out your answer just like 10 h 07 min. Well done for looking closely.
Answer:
10 h 33 min
